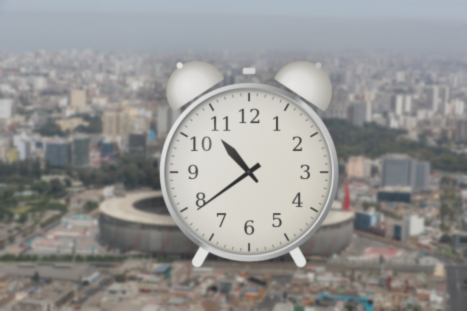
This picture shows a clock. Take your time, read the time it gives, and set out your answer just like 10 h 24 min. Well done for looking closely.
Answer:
10 h 39 min
